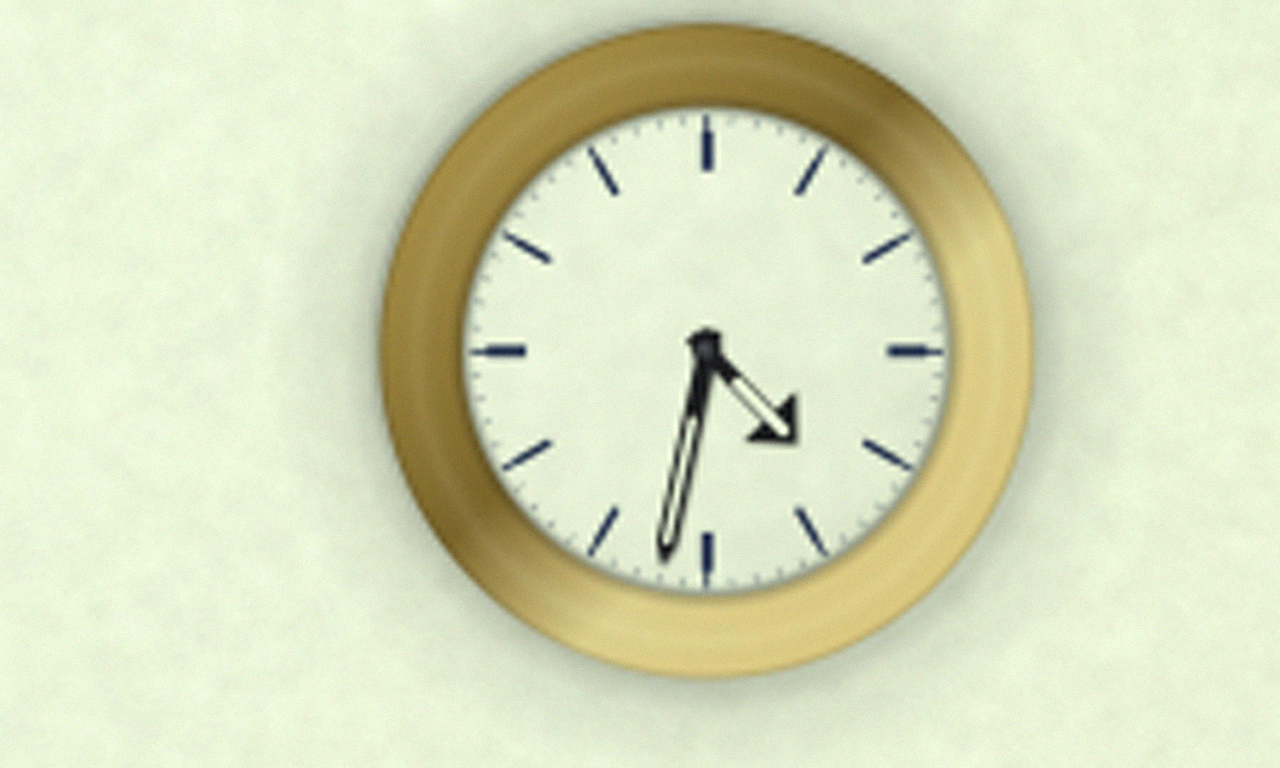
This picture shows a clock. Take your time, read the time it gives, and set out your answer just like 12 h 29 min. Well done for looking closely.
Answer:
4 h 32 min
